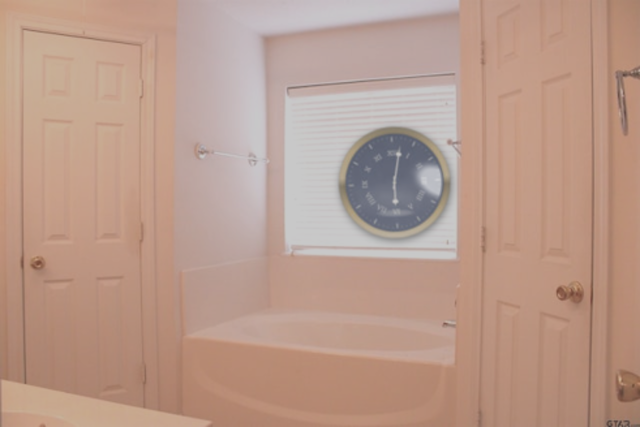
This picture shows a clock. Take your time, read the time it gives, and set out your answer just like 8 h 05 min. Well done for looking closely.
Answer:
6 h 02 min
